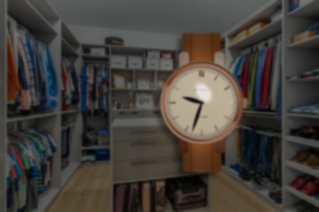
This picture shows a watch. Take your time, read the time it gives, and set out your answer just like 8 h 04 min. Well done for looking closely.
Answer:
9 h 33 min
